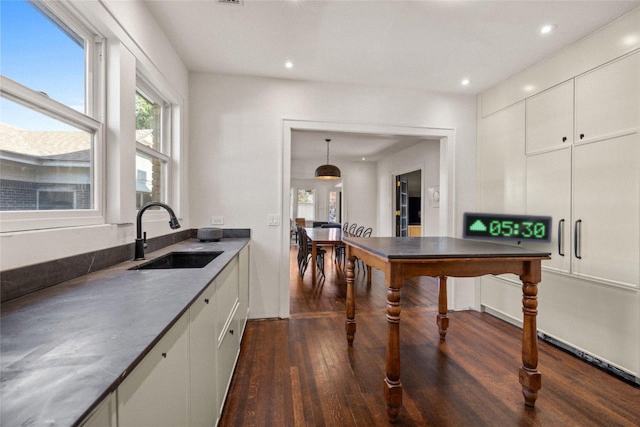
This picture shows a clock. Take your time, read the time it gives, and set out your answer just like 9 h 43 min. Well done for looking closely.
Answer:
5 h 30 min
